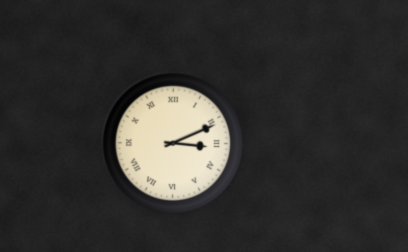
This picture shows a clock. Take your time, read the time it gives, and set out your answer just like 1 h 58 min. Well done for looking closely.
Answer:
3 h 11 min
